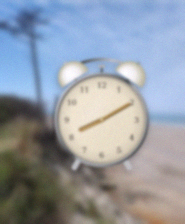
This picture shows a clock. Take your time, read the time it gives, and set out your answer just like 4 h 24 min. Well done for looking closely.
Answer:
8 h 10 min
